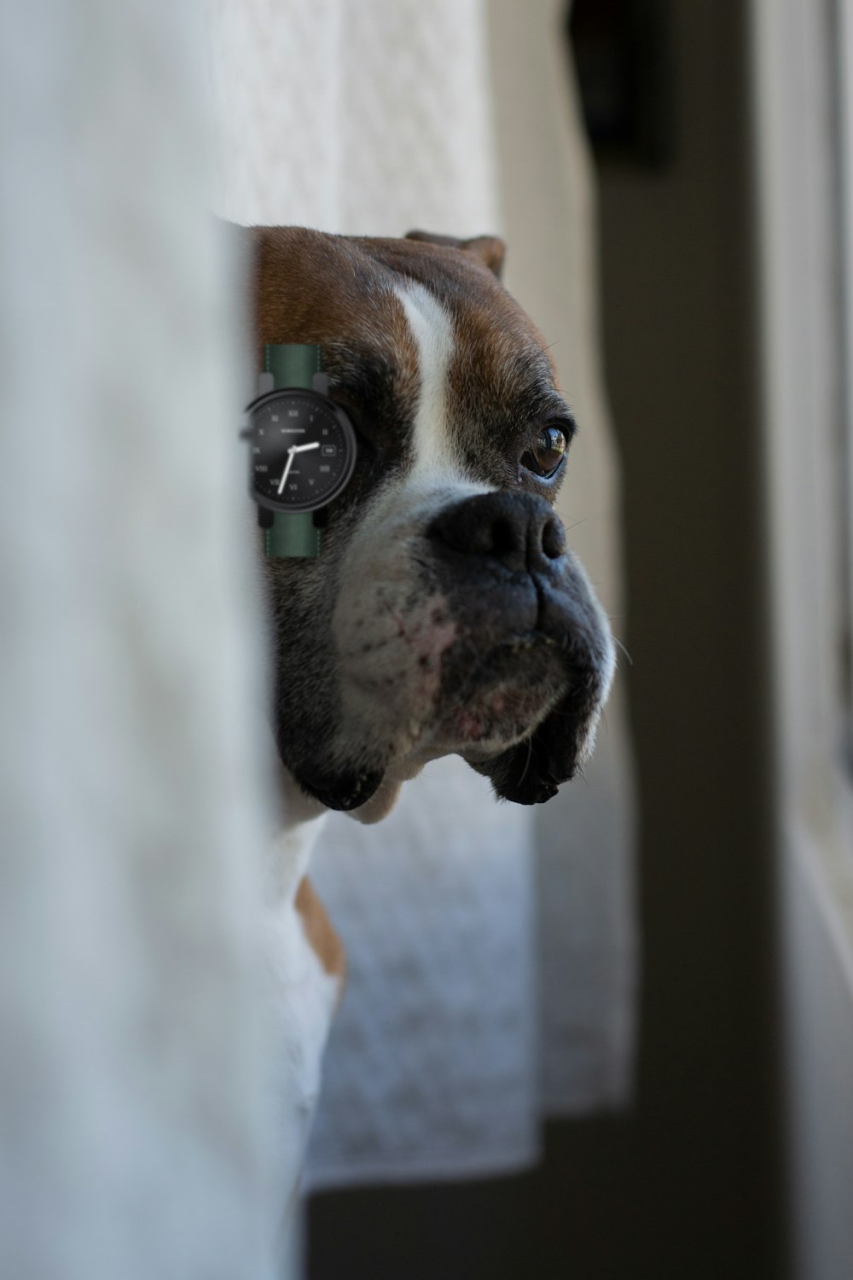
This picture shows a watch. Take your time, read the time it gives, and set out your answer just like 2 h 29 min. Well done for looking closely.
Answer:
2 h 33 min
